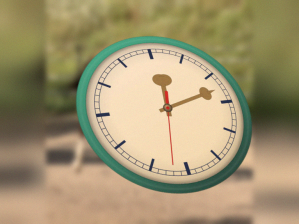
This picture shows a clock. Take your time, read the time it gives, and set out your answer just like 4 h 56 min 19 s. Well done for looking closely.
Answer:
12 h 12 min 32 s
